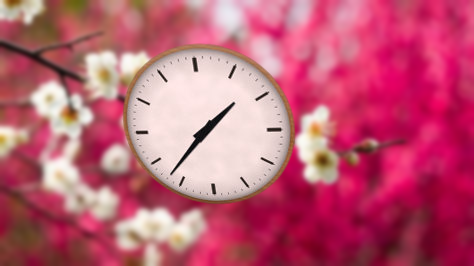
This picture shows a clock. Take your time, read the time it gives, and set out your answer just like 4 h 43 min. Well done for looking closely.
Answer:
1 h 37 min
